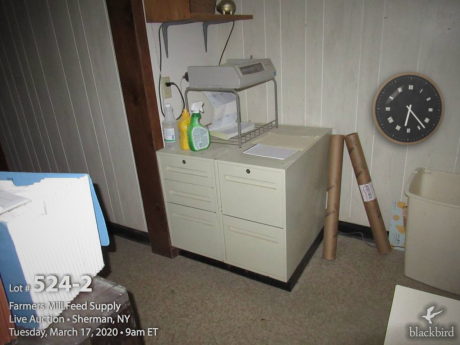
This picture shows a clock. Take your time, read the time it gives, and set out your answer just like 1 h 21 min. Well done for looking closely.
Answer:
6 h 23 min
